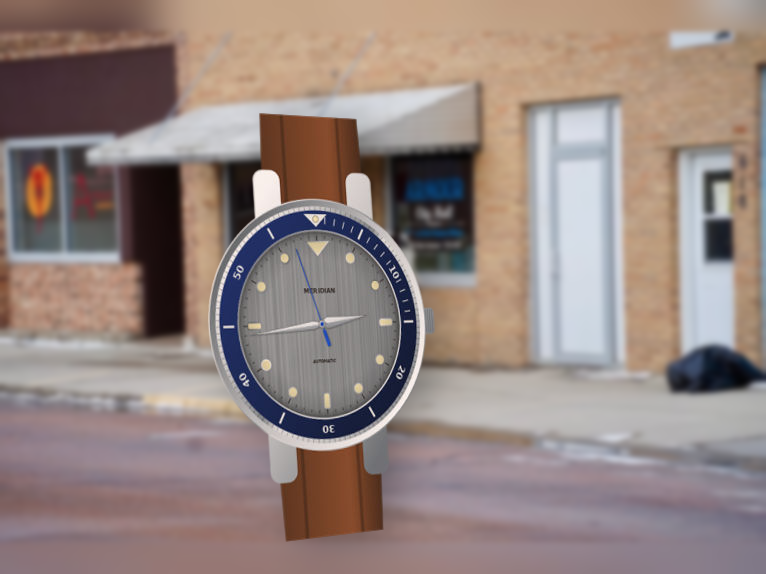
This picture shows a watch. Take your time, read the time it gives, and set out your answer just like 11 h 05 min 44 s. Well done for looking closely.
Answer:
2 h 43 min 57 s
